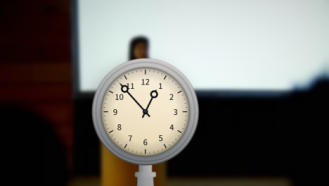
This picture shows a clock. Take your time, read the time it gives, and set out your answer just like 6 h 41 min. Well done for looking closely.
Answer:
12 h 53 min
